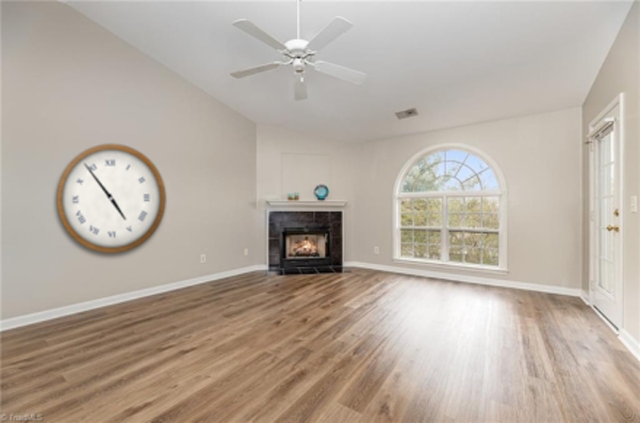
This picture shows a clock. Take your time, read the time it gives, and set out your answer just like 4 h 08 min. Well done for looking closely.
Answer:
4 h 54 min
